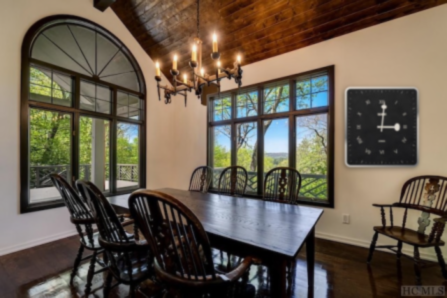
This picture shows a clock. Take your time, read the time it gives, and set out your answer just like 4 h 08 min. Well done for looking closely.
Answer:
3 h 01 min
